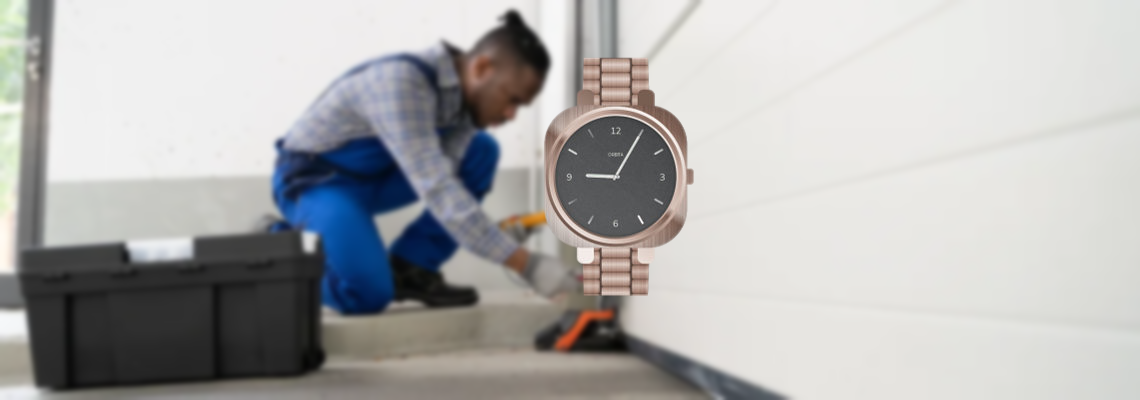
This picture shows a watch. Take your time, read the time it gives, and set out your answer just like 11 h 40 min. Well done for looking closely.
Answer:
9 h 05 min
